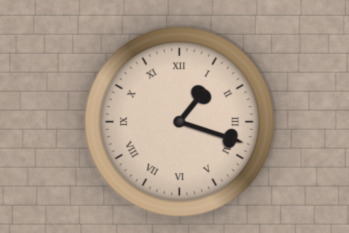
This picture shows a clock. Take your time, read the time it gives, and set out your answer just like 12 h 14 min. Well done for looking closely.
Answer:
1 h 18 min
